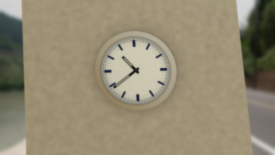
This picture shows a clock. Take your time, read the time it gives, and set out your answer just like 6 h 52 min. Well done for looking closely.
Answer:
10 h 39 min
